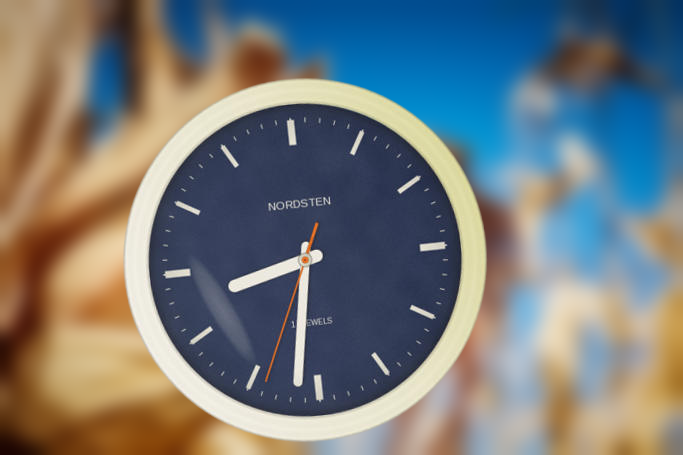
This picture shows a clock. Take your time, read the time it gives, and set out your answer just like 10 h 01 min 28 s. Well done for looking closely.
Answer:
8 h 31 min 34 s
